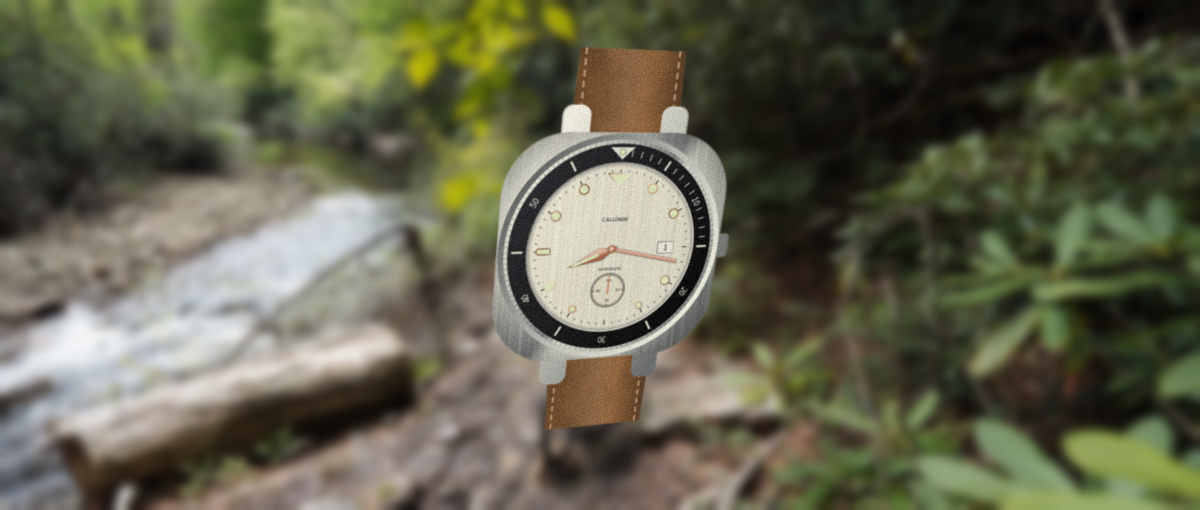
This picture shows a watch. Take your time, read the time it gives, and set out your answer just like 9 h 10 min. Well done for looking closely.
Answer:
8 h 17 min
